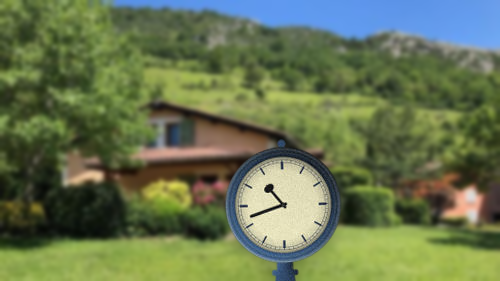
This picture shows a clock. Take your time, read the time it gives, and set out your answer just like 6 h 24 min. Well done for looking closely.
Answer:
10 h 42 min
